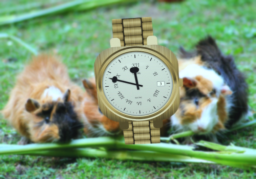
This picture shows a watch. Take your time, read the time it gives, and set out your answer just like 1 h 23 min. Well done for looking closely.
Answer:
11 h 48 min
